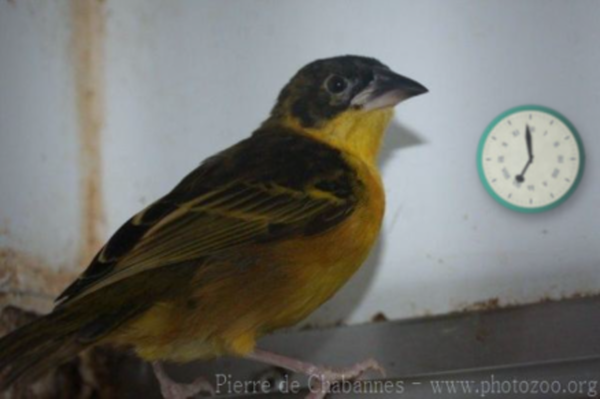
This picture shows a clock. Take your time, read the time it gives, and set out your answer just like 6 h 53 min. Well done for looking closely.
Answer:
6 h 59 min
